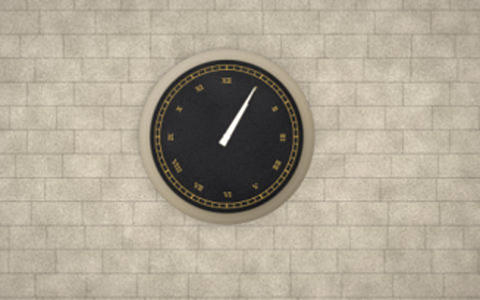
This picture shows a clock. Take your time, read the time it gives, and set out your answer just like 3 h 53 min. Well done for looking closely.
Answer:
1 h 05 min
